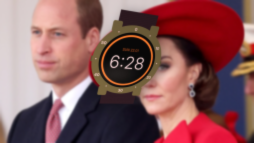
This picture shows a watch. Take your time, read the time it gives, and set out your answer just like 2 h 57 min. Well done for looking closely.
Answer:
6 h 28 min
